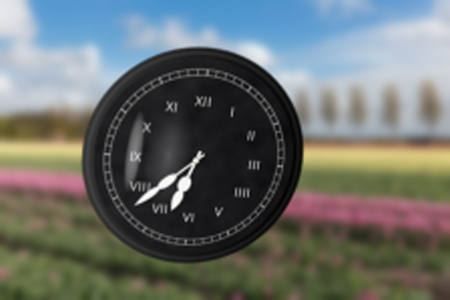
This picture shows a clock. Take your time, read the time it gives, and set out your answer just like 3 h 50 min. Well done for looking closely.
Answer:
6 h 38 min
